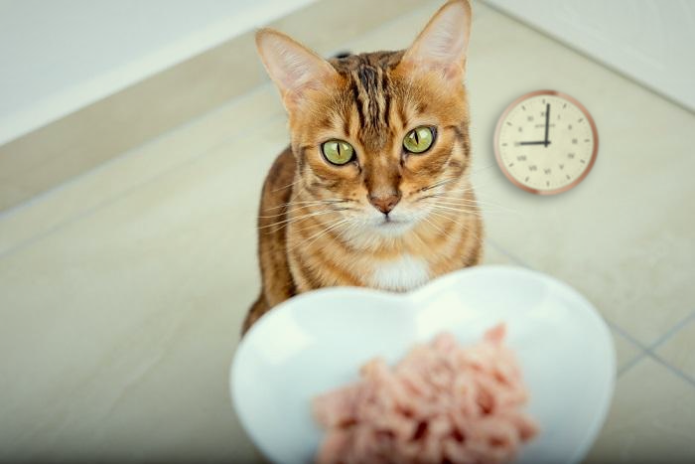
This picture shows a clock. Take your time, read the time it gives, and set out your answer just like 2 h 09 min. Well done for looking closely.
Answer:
9 h 01 min
